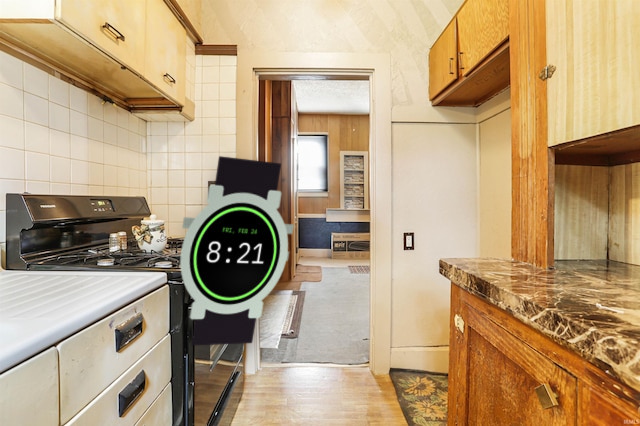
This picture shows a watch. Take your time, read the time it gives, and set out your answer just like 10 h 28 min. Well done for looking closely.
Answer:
8 h 21 min
